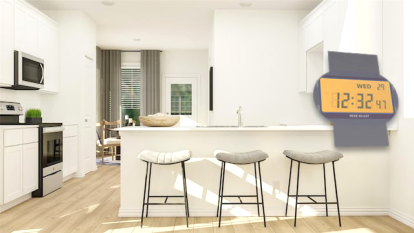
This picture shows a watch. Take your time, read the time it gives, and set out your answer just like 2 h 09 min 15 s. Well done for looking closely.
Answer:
12 h 32 min 47 s
